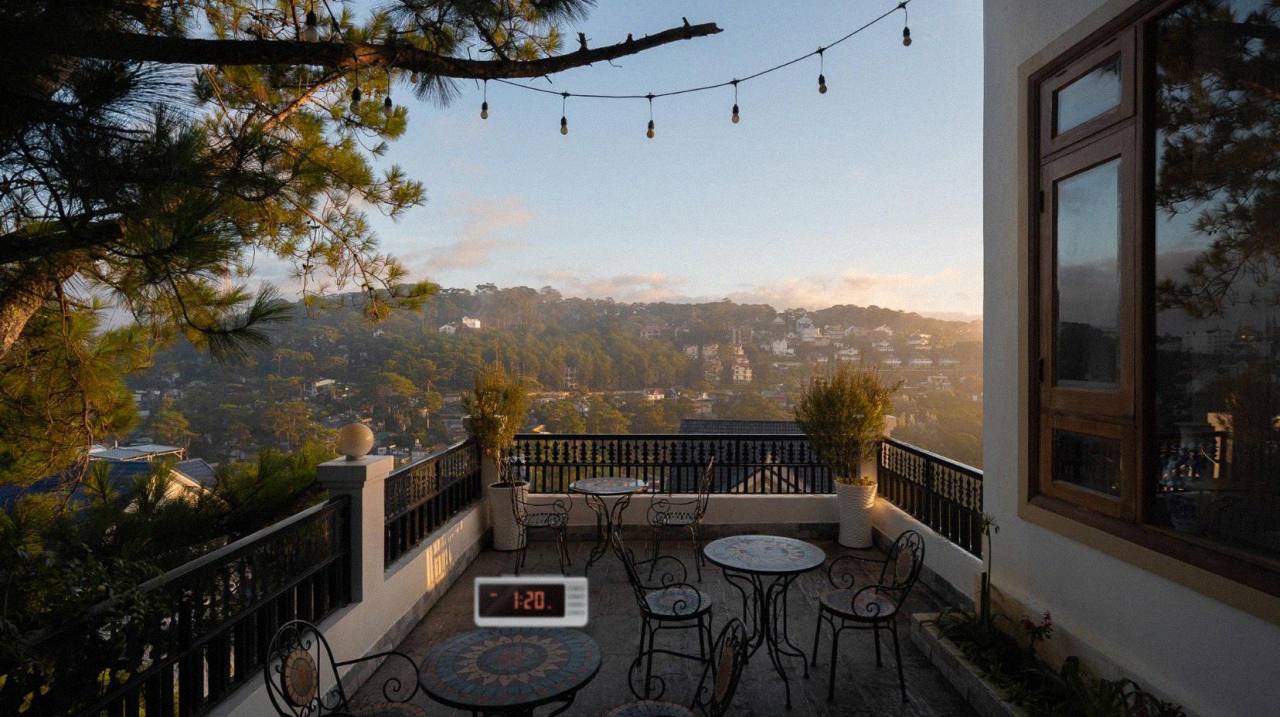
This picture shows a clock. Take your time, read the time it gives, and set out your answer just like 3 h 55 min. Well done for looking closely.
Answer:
1 h 20 min
